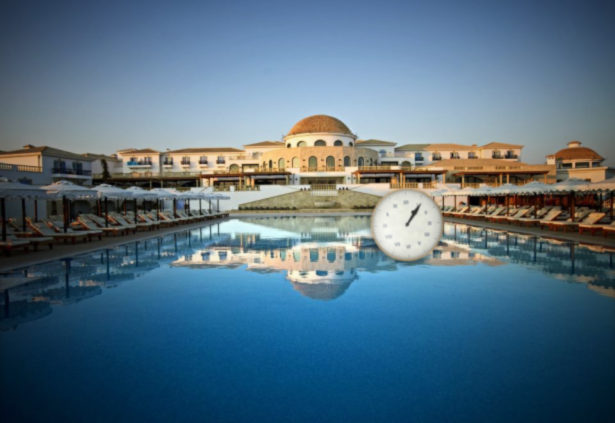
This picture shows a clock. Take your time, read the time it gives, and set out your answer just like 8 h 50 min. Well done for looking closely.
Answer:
1 h 06 min
